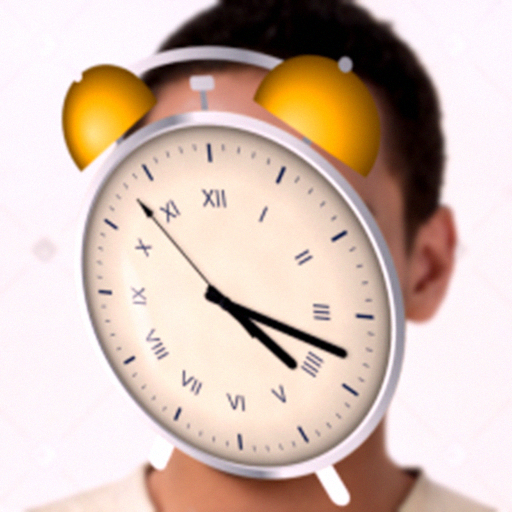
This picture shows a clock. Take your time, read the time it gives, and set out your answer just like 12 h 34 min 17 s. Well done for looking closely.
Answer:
4 h 17 min 53 s
